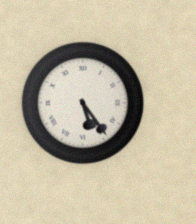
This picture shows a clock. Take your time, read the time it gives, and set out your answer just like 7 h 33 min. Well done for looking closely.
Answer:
5 h 24 min
